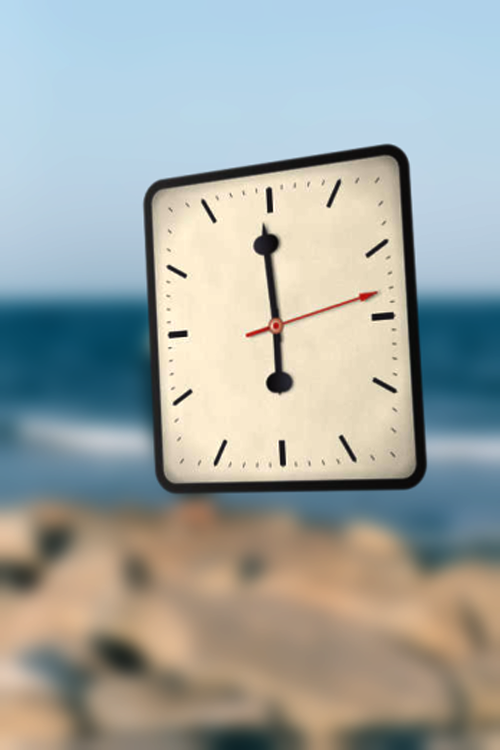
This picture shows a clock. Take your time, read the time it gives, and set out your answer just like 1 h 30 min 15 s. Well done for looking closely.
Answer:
5 h 59 min 13 s
